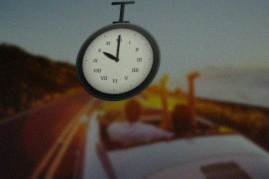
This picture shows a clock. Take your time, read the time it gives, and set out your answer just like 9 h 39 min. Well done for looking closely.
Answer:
10 h 00 min
